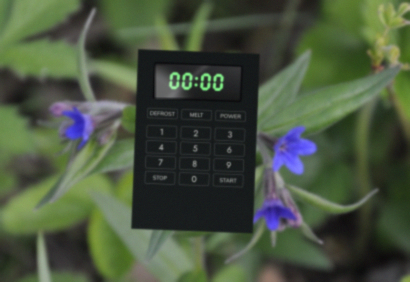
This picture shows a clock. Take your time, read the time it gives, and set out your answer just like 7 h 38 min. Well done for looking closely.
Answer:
0 h 00 min
